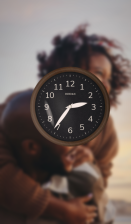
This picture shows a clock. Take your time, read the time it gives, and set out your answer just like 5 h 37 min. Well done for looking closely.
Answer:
2 h 36 min
